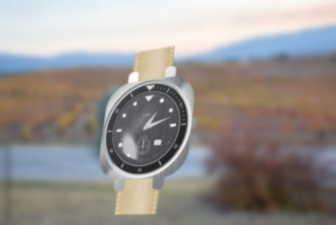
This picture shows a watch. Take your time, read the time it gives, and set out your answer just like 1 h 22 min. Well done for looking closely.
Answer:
1 h 12 min
